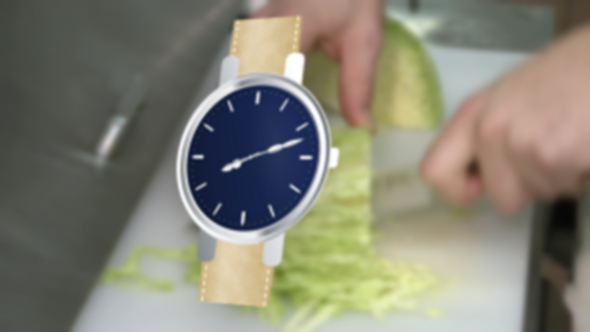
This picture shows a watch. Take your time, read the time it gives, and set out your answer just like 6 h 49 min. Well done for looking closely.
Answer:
8 h 12 min
